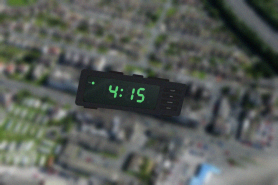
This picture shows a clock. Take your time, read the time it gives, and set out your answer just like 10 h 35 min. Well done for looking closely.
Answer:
4 h 15 min
